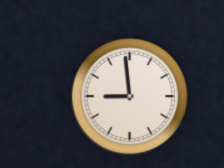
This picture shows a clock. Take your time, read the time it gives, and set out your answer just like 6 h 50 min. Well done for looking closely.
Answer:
8 h 59 min
